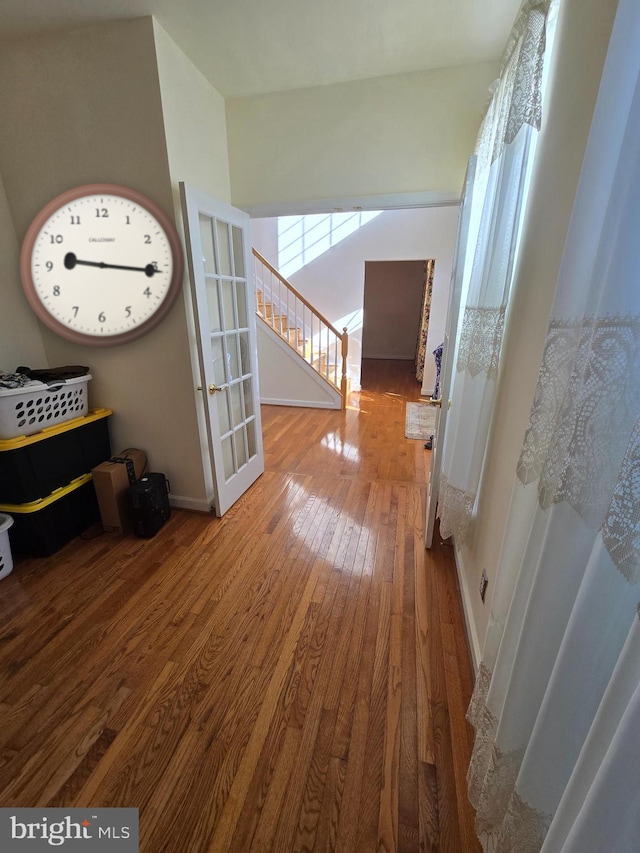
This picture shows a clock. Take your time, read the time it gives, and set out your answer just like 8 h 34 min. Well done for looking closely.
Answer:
9 h 16 min
